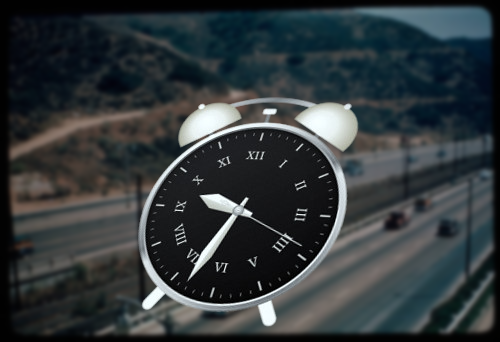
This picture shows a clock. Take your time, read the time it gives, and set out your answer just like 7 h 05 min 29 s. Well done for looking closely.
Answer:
9 h 33 min 19 s
